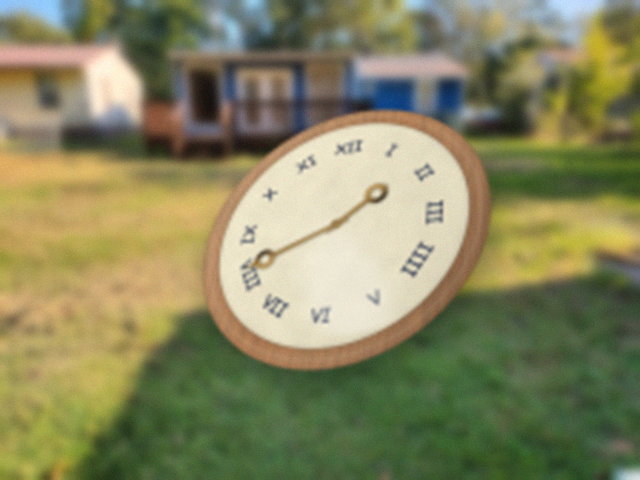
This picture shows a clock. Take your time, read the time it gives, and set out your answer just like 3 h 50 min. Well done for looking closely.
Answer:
1 h 41 min
